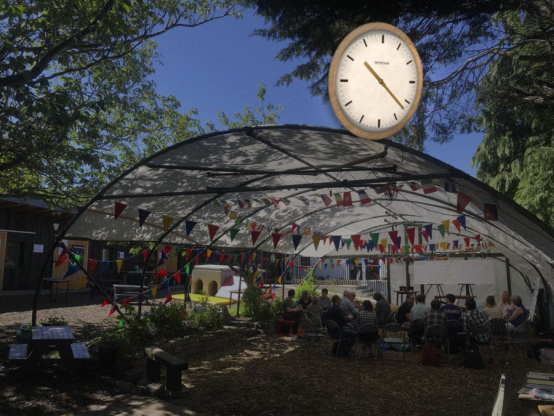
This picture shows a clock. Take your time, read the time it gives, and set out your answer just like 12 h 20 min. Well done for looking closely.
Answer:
10 h 22 min
